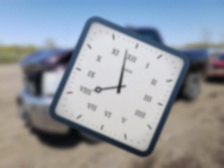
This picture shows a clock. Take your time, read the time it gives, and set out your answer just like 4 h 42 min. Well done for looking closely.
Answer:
7 h 58 min
